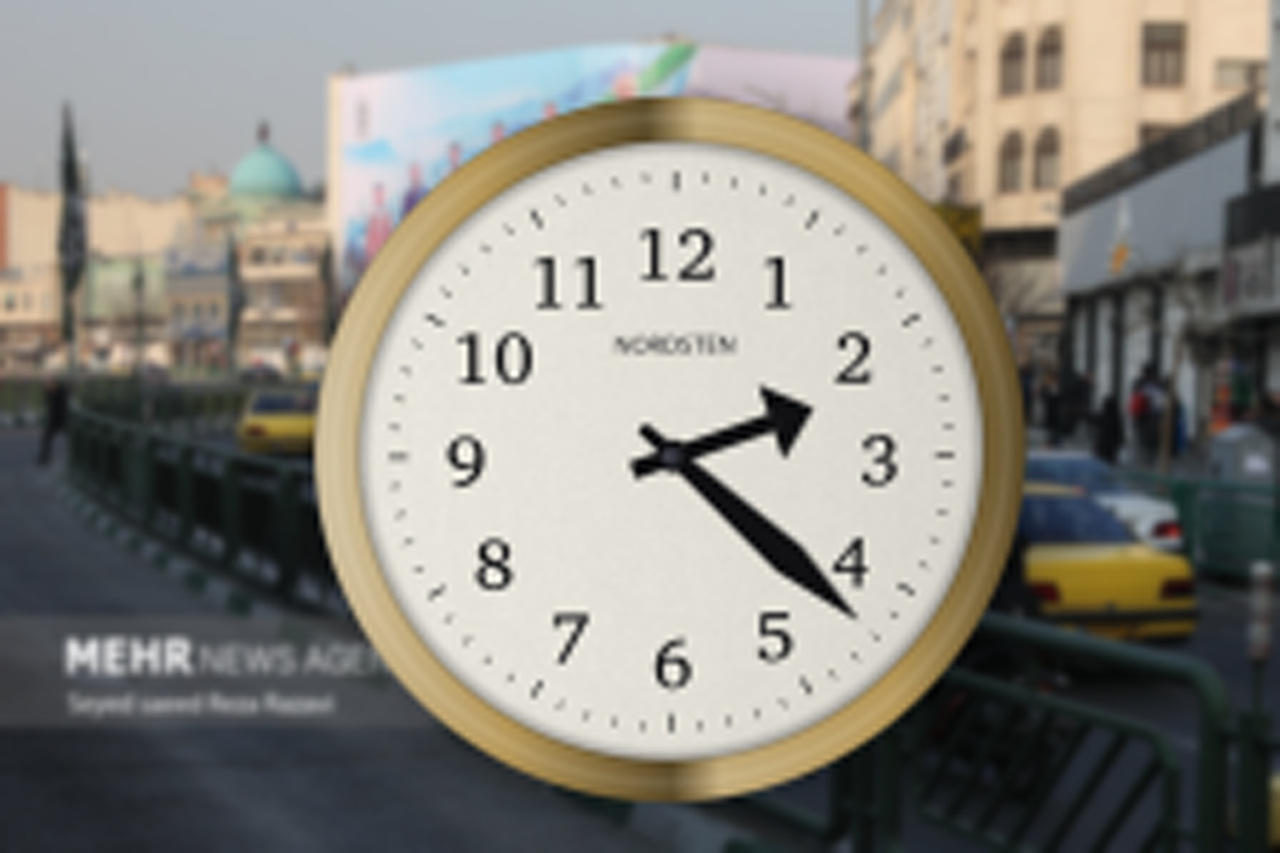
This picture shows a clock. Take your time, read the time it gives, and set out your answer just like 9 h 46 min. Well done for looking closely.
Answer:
2 h 22 min
